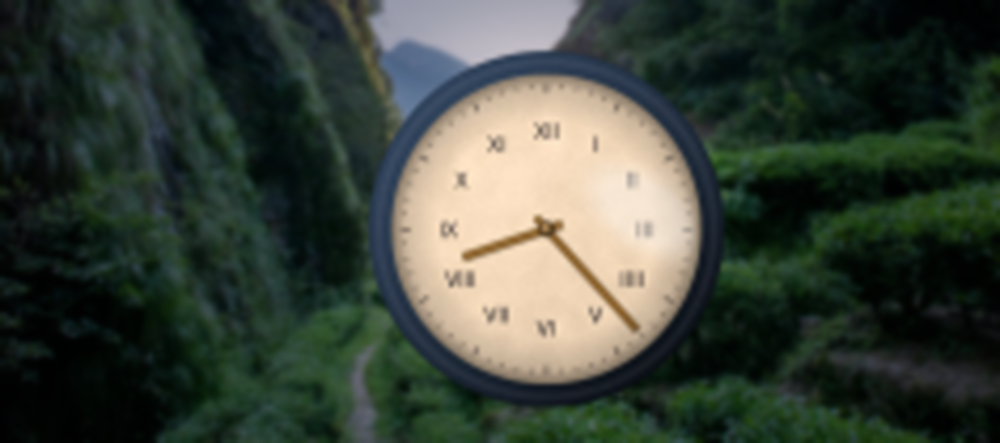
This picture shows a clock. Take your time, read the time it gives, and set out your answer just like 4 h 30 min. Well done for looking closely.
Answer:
8 h 23 min
